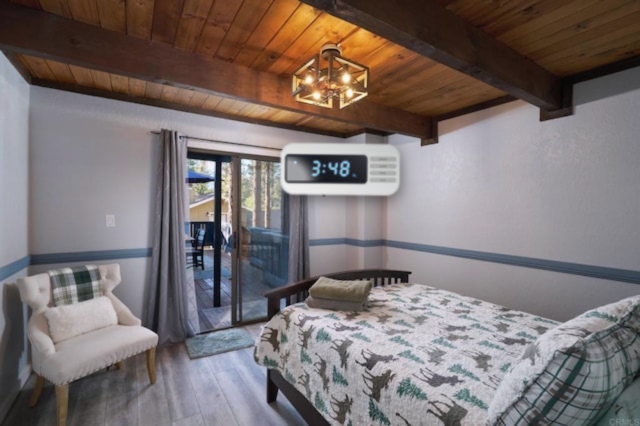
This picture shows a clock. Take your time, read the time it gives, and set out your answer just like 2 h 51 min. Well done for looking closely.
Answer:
3 h 48 min
